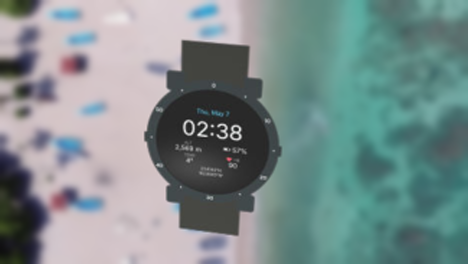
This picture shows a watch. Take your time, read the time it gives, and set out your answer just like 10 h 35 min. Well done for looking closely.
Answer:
2 h 38 min
